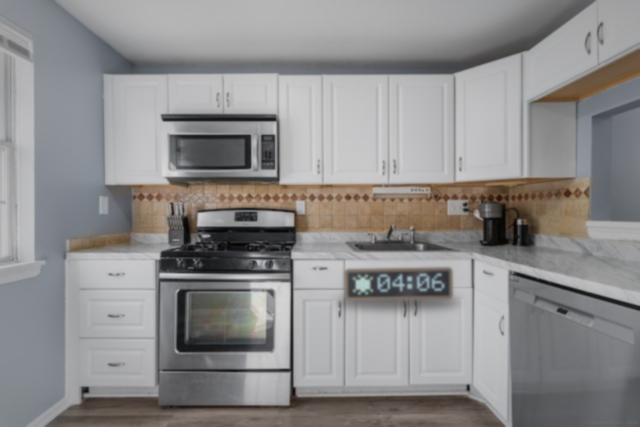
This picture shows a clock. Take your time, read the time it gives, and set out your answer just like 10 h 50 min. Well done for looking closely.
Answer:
4 h 06 min
